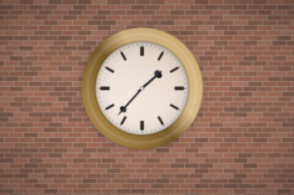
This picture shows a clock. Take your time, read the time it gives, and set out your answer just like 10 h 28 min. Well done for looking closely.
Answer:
1 h 37 min
